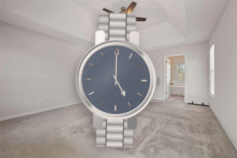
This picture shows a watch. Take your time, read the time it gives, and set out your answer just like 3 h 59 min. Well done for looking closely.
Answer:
5 h 00 min
